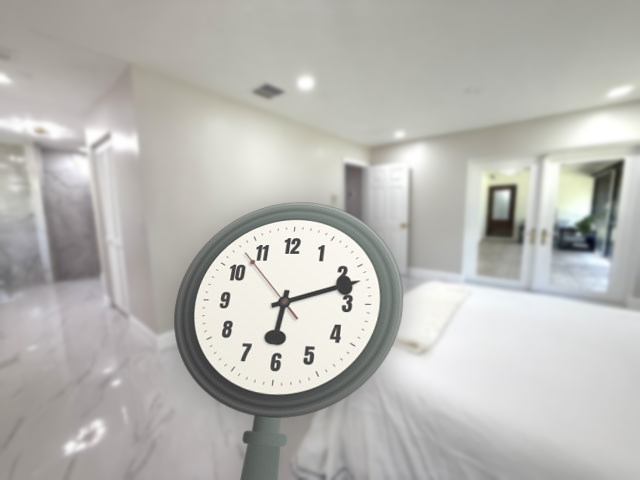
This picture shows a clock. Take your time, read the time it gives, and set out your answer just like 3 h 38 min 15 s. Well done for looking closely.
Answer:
6 h 11 min 53 s
